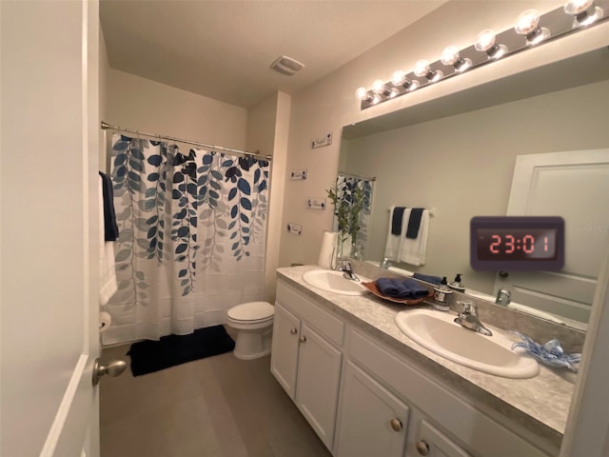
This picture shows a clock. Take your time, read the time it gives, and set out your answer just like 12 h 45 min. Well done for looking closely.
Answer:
23 h 01 min
